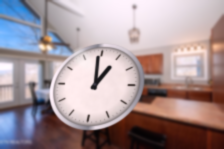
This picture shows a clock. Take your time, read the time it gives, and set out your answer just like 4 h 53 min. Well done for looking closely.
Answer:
12 h 59 min
